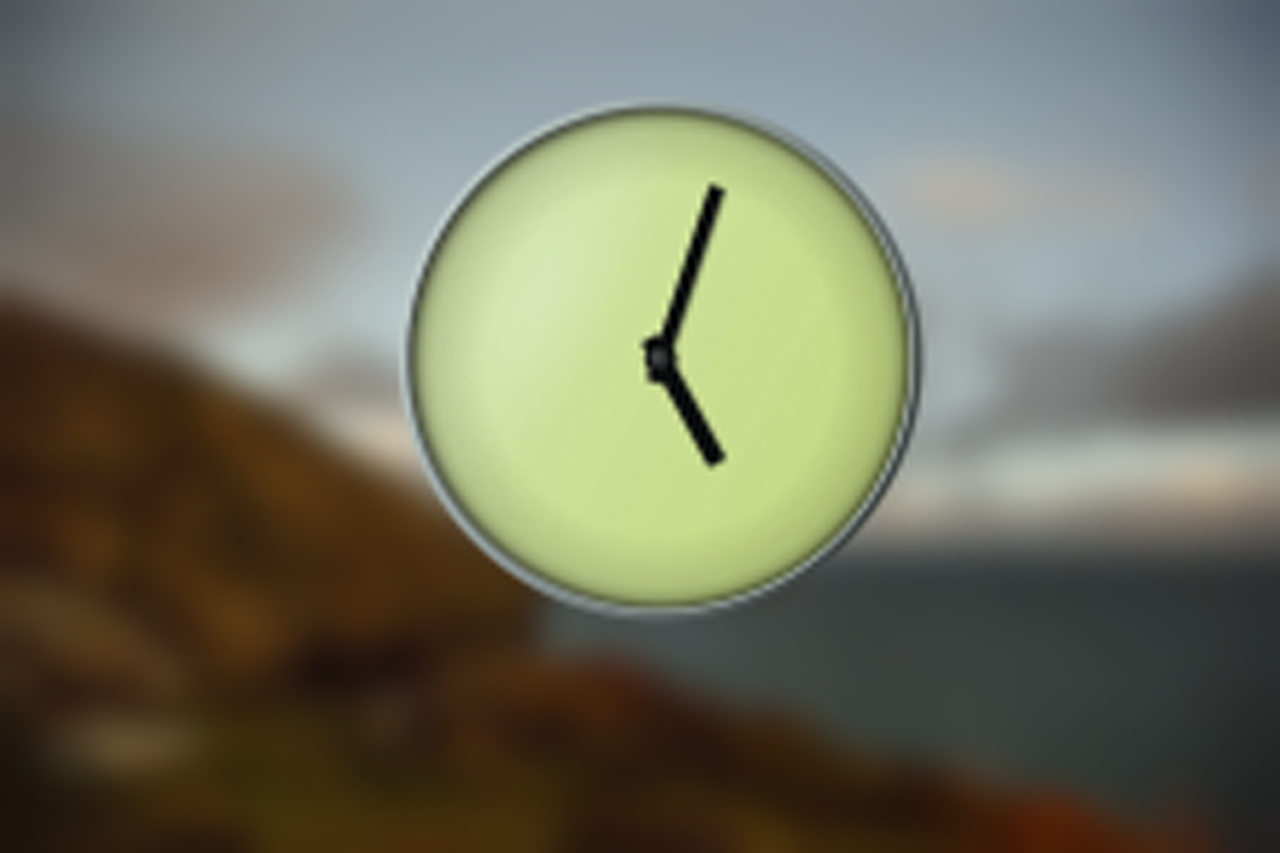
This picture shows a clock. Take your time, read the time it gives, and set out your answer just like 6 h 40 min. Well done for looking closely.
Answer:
5 h 03 min
